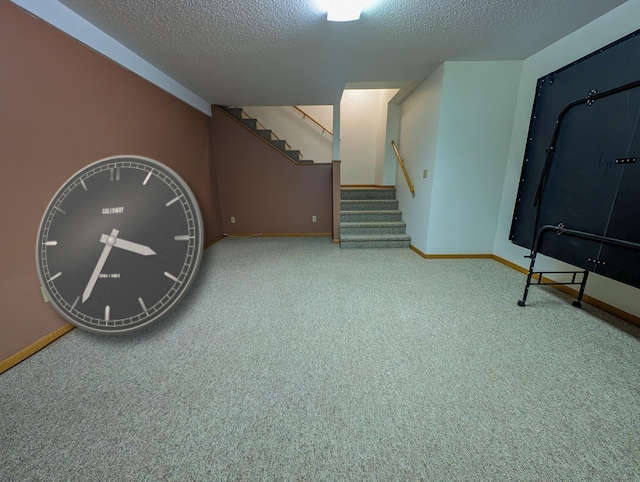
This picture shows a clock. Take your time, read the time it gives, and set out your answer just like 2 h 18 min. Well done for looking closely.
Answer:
3 h 34 min
